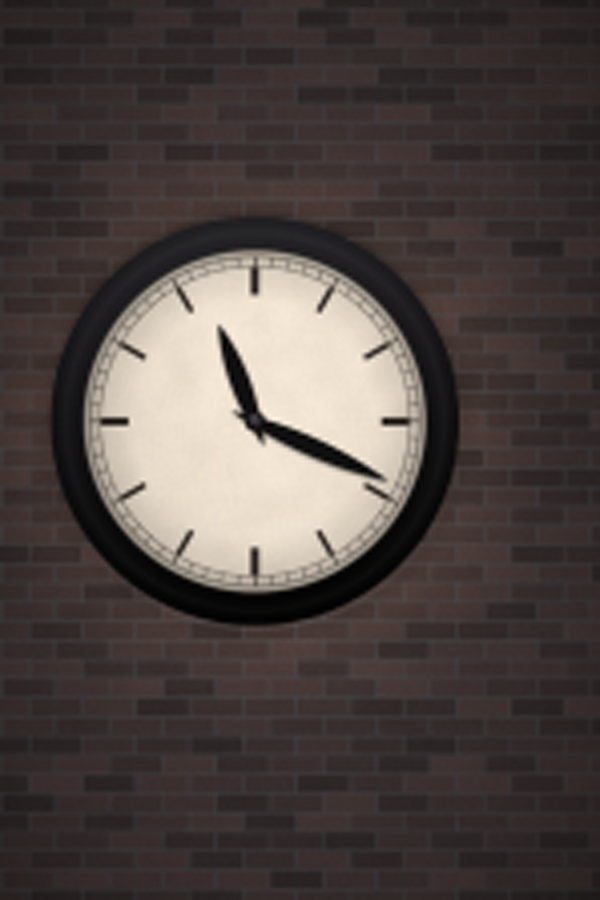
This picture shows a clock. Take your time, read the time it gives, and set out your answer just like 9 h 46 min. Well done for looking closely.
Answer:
11 h 19 min
